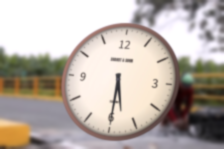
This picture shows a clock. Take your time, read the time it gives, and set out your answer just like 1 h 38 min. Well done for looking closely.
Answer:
5 h 30 min
